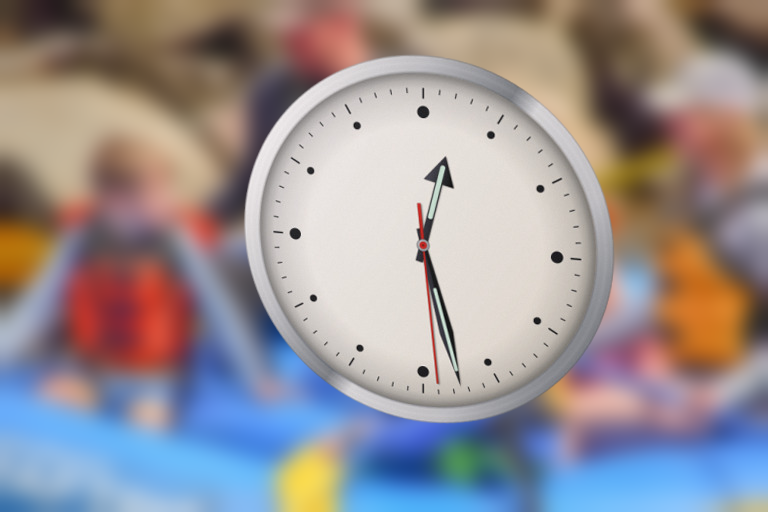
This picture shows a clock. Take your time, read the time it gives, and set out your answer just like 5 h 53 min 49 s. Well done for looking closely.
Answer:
12 h 27 min 29 s
